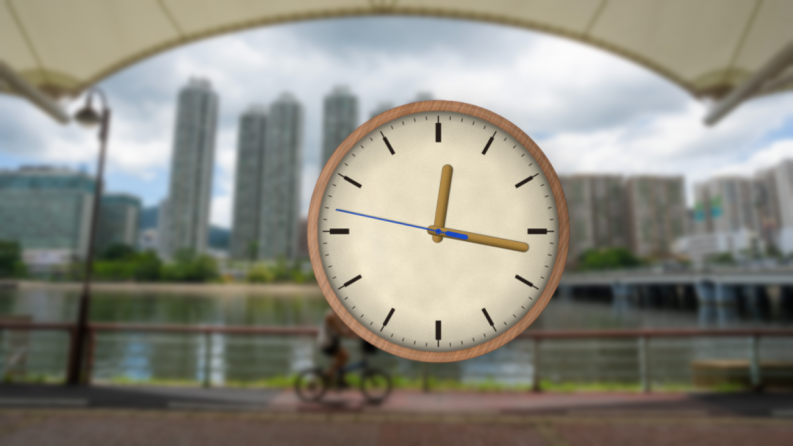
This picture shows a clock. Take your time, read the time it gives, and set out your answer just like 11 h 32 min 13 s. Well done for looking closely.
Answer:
12 h 16 min 47 s
